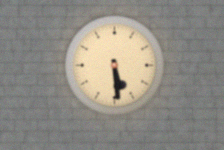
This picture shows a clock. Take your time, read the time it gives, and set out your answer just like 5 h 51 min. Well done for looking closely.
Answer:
5 h 29 min
